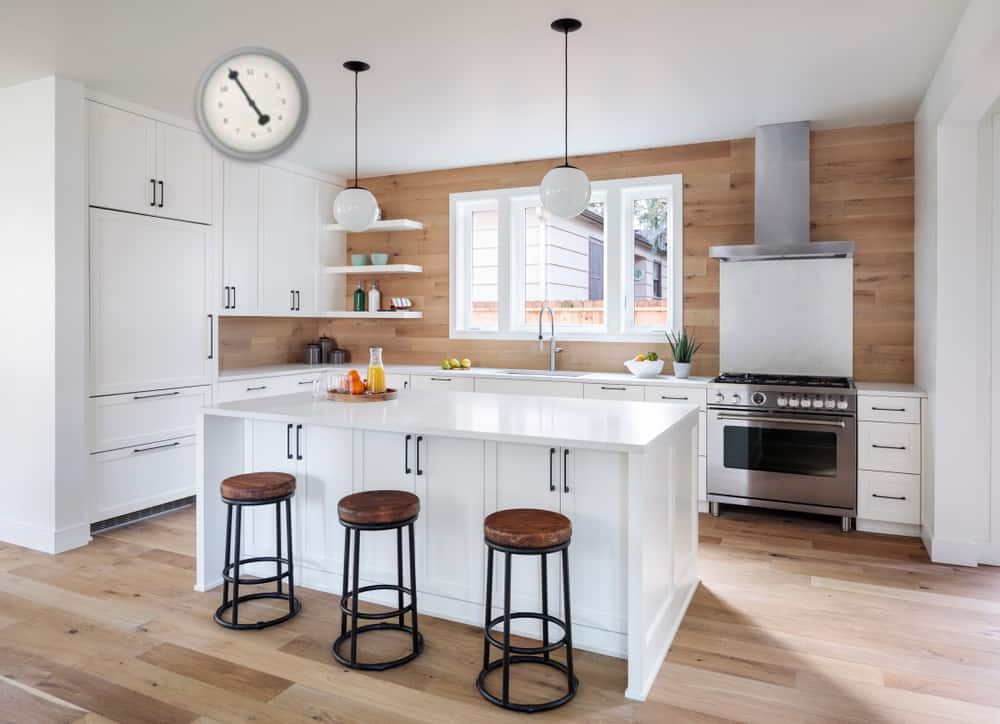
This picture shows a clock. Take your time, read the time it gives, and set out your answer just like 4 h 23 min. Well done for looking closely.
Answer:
4 h 55 min
